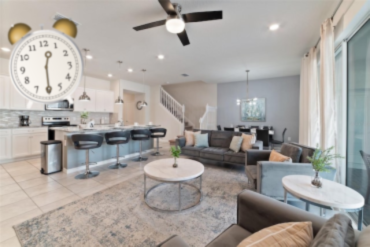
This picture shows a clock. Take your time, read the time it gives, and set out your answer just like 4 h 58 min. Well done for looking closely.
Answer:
12 h 30 min
